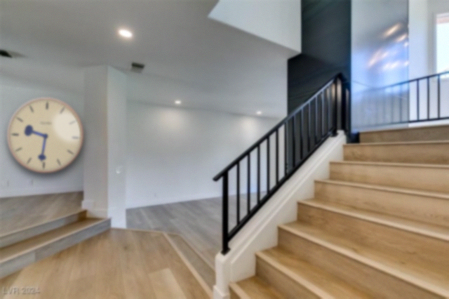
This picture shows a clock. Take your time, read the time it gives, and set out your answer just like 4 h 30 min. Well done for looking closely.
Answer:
9 h 31 min
